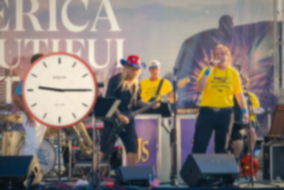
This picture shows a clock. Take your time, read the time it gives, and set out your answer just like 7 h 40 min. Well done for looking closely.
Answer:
9 h 15 min
